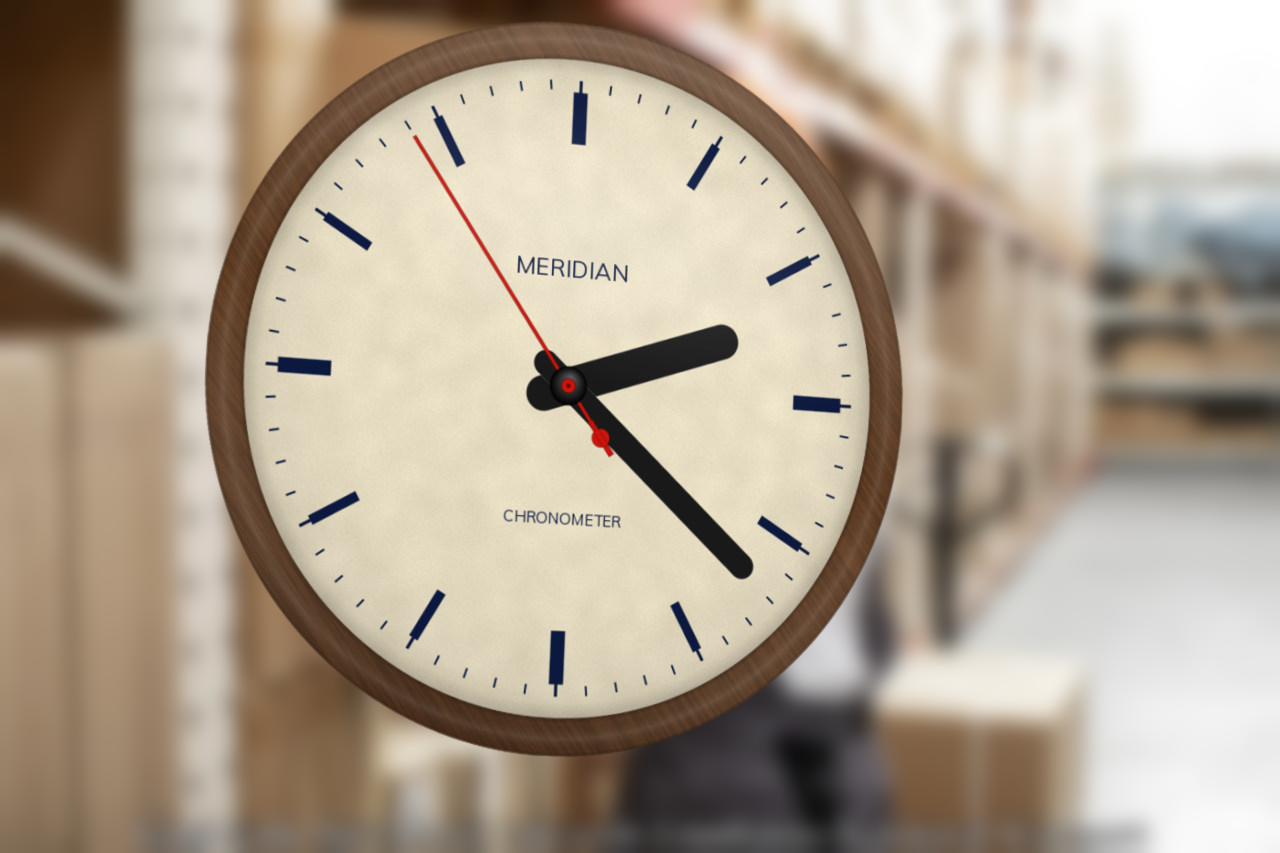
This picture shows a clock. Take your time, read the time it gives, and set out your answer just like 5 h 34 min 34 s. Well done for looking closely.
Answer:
2 h 21 min 54 s
